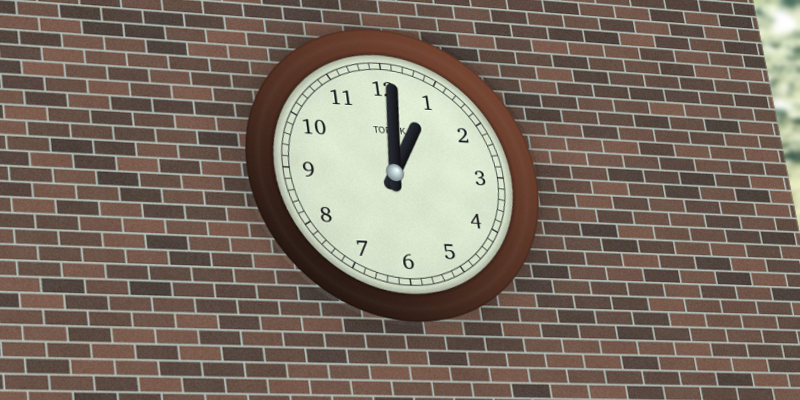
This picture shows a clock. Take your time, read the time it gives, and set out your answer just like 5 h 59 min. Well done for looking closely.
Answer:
1 h 01 min
